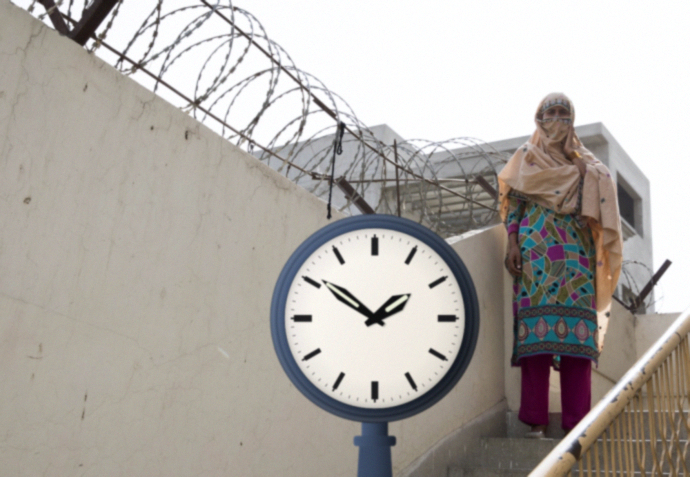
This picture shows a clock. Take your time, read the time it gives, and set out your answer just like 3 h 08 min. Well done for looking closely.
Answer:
1 h 51 min
